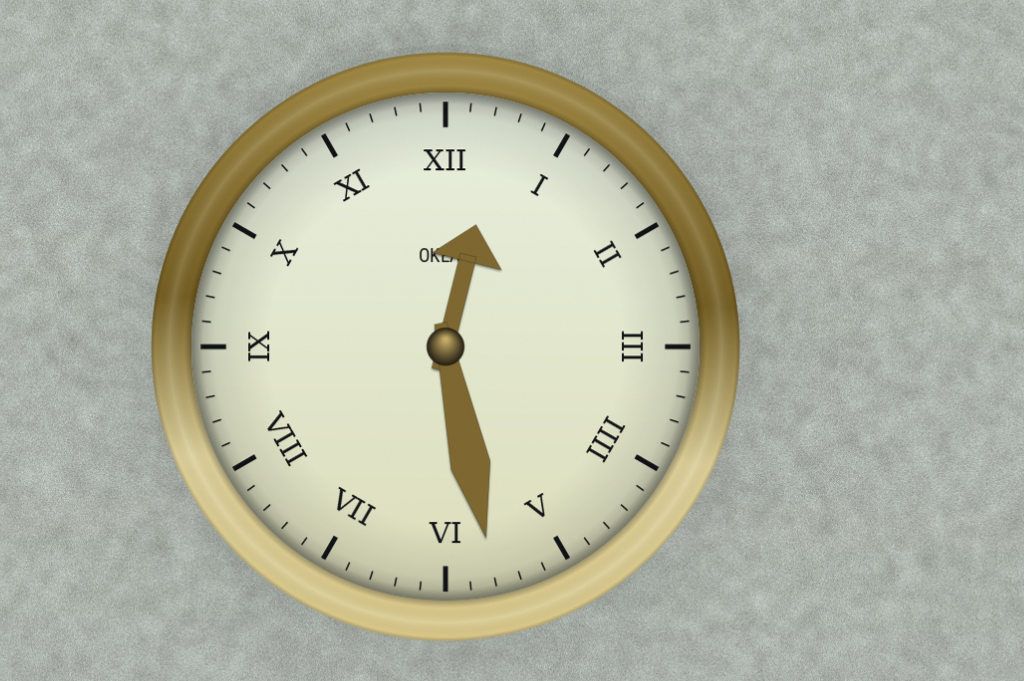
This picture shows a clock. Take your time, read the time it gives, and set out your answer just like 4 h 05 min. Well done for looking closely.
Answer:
12 h 28 min
